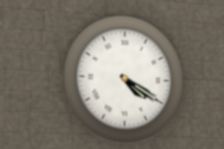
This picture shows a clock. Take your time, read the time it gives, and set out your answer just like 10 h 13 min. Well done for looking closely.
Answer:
4 h 20 min
